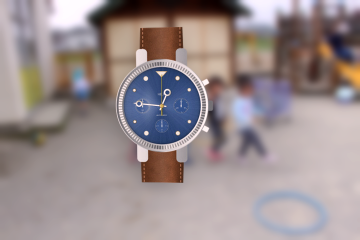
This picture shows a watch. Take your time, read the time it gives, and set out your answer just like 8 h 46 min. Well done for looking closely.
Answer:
12 h 46 min
